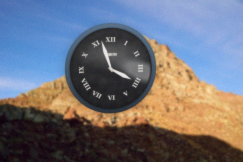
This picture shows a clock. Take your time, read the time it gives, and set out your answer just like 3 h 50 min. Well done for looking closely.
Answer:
3 h 57 min
